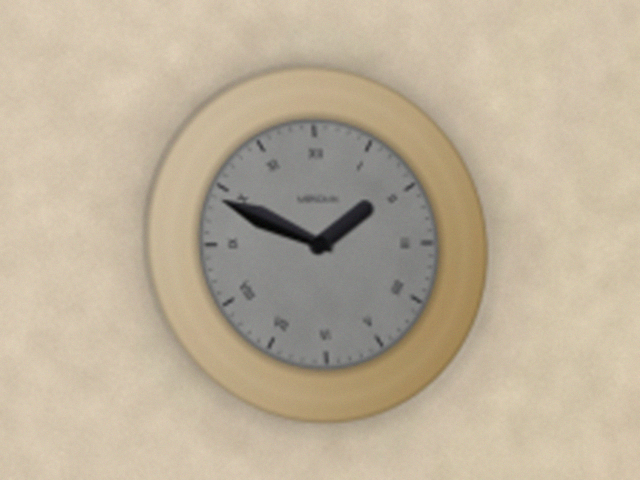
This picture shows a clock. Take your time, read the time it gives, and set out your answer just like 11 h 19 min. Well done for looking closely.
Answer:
1 h 49 min
